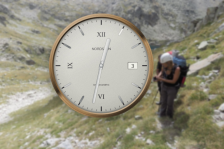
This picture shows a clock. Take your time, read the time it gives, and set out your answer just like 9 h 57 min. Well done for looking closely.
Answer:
12 h 32 min
